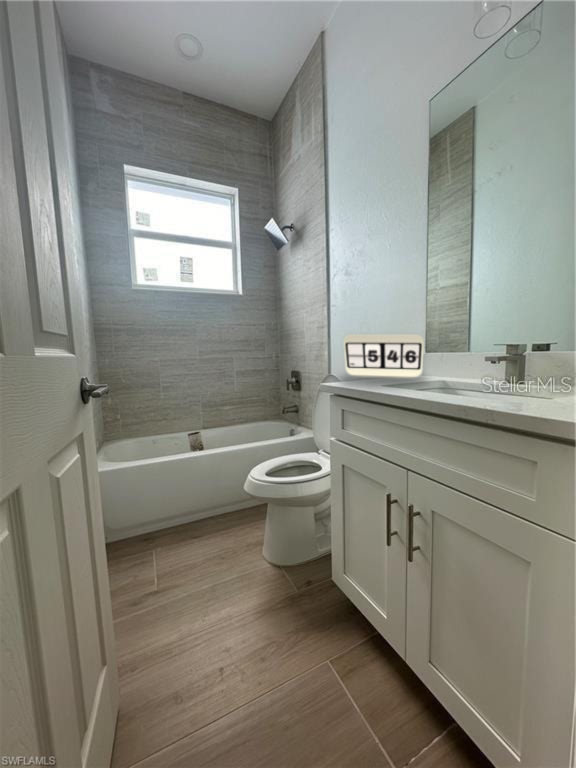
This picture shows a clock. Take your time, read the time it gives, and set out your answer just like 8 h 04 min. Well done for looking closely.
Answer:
5 h 46 min
